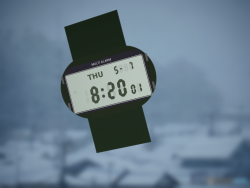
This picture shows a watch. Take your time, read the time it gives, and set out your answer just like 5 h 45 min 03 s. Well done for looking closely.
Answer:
8 h 20 min 01 s
